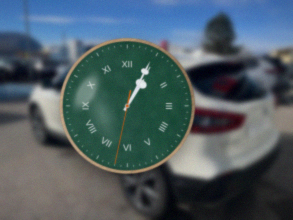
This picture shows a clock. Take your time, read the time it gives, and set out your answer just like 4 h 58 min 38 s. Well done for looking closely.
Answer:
1 h 04 min 32 s
